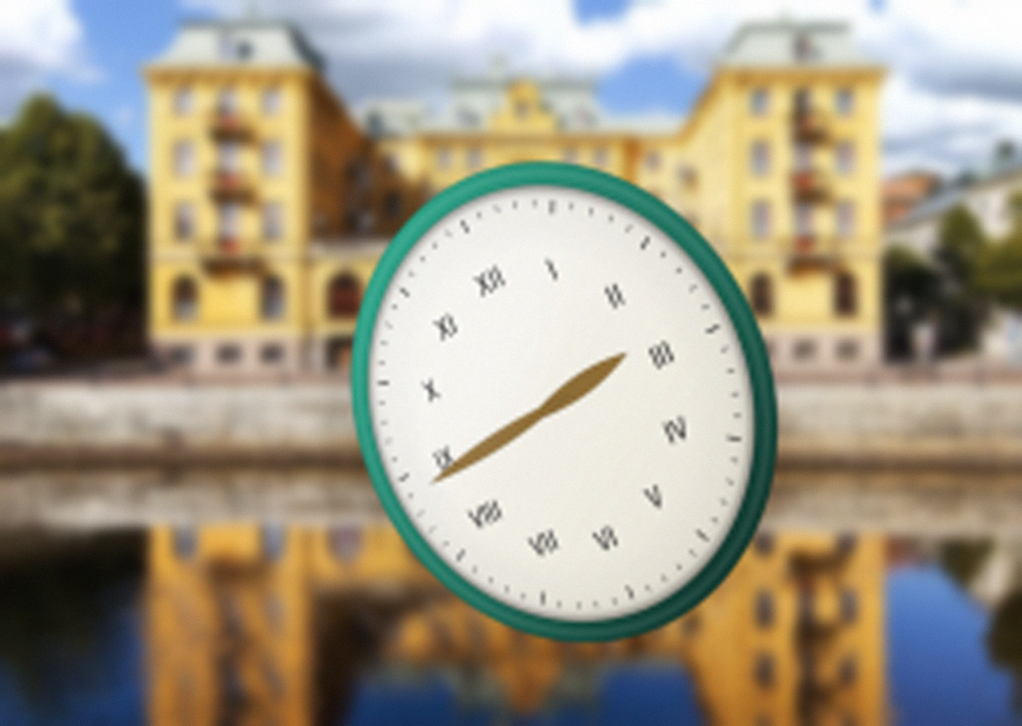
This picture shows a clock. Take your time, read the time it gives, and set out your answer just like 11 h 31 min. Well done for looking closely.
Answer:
2 h 44 min
